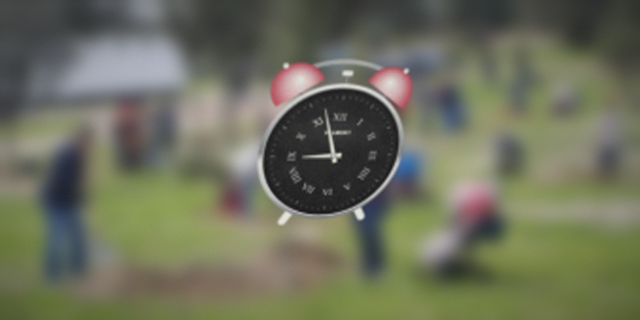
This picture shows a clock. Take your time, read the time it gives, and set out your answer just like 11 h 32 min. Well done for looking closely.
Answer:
8 h 57 min
